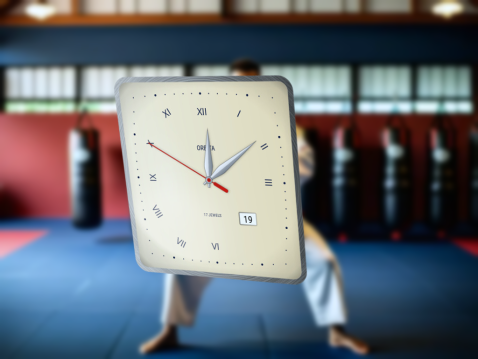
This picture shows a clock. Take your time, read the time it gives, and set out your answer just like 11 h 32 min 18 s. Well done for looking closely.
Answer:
12 h 08 min 50 s
